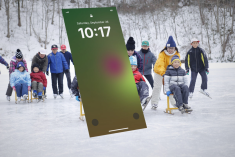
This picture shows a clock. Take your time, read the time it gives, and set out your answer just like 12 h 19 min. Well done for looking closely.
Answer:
10 h 17 min
